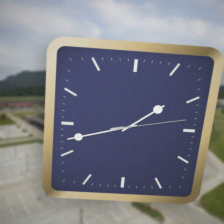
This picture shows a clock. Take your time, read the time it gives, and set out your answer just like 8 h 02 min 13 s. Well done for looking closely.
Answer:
1 h 42 min 13 s
